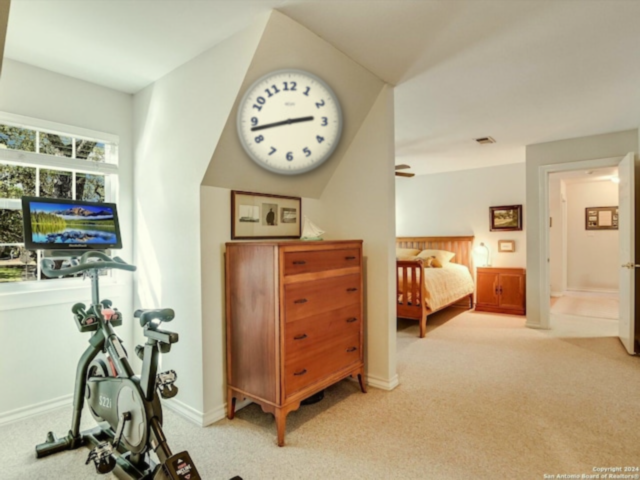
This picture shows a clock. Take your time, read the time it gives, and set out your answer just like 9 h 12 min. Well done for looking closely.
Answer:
2 h 43 min
